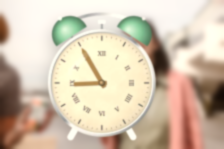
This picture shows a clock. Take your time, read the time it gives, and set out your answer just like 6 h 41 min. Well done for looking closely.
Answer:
8 h 55 min
